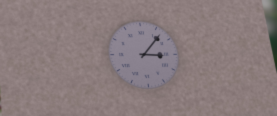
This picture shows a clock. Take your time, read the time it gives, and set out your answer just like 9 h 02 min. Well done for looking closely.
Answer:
3 h 07 min
